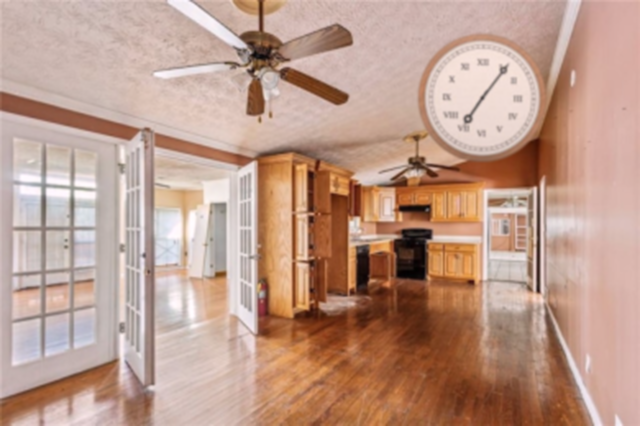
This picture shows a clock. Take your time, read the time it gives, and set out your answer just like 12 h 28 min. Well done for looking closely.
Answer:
7 h 06 min
